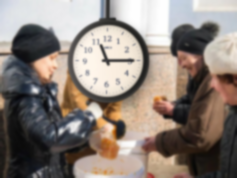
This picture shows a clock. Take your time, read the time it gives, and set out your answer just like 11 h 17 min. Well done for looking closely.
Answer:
11 h 15 min
